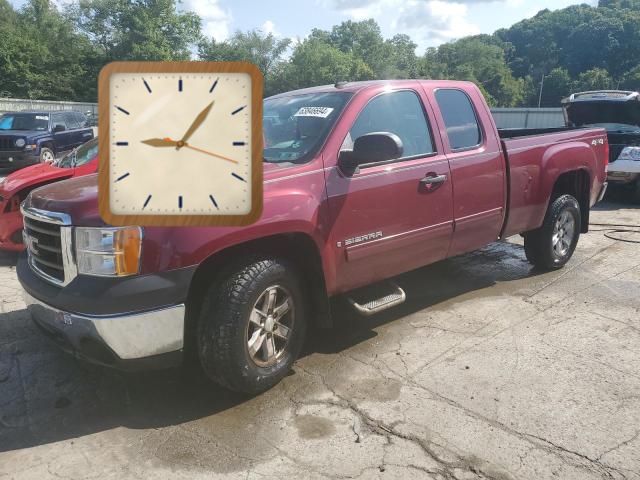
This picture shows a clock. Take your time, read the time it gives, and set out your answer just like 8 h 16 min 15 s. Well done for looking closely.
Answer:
9 h 06 min 18 s
